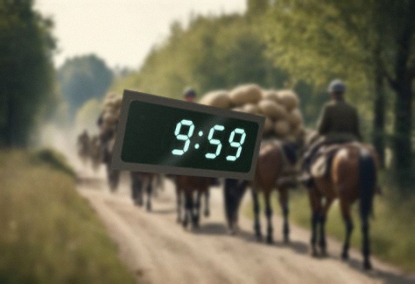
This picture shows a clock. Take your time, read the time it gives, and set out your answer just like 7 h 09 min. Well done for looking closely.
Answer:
9 h 59 min
